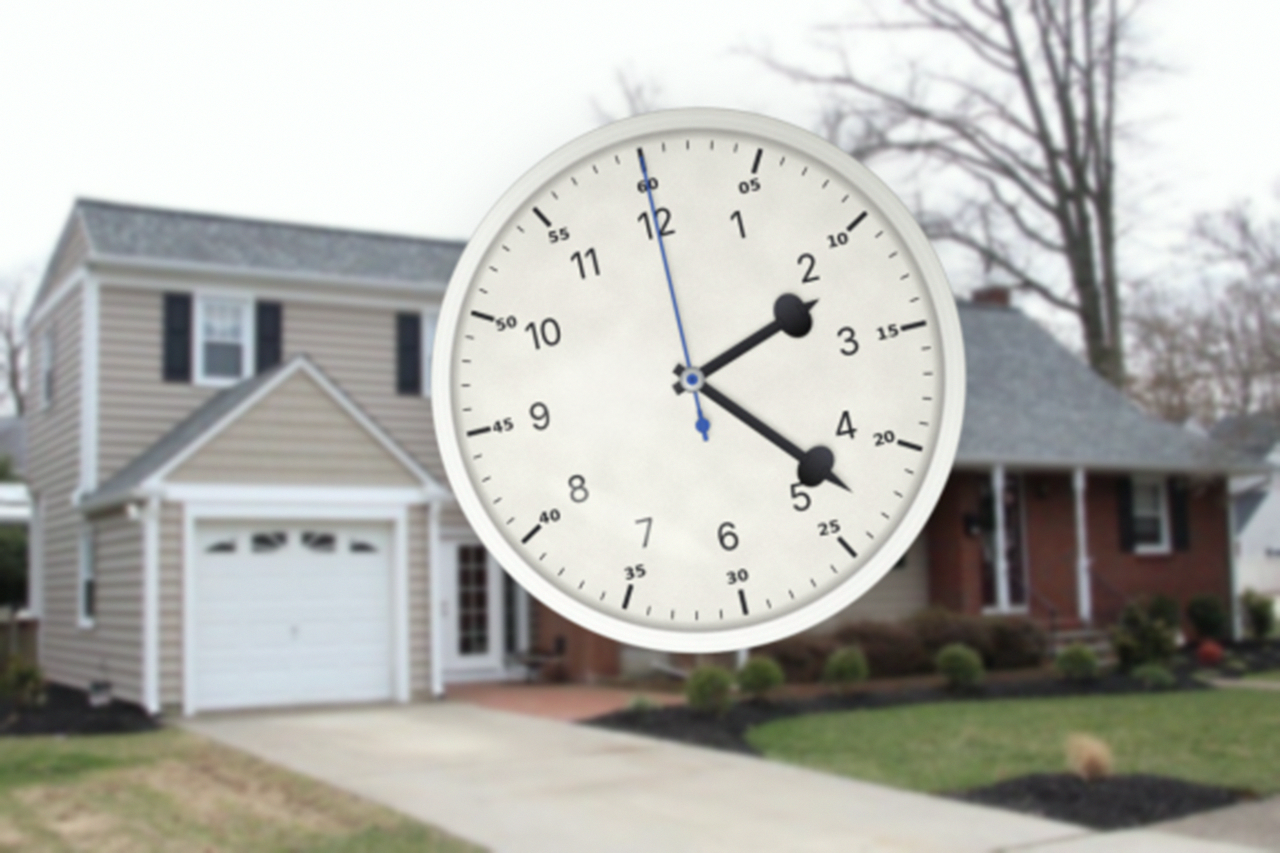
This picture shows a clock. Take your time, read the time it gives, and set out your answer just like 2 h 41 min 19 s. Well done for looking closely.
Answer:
2 h 23 min 00 s
